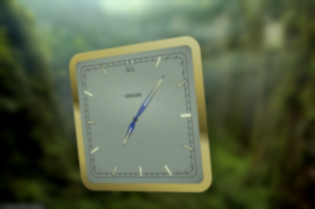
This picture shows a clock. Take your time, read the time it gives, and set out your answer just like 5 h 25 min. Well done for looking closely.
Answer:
7 h 07 min
